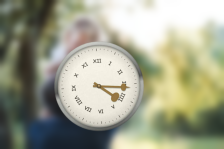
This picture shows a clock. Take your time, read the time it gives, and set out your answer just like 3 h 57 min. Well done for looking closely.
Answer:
4 h 16 min
